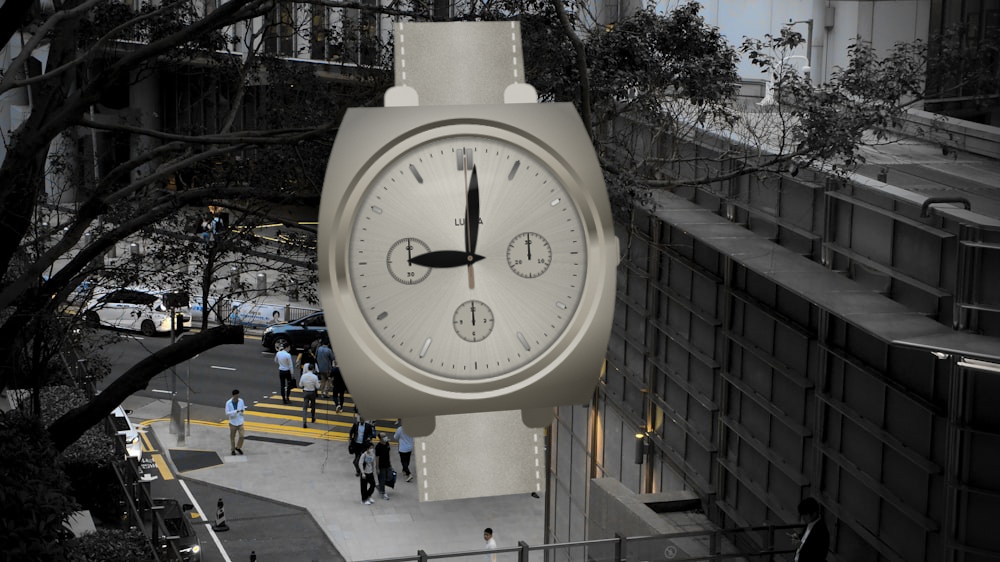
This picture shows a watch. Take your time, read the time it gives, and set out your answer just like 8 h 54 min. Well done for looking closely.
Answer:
9 h 01 min
